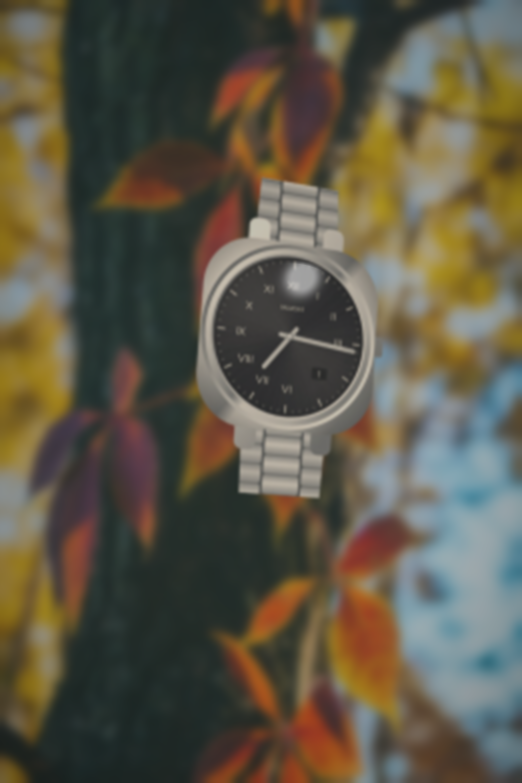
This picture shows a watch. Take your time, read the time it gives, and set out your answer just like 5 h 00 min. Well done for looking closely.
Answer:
7 h 16 min
